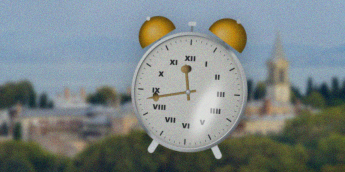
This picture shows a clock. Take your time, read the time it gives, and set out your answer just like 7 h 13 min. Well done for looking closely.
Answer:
11 h 43 min
